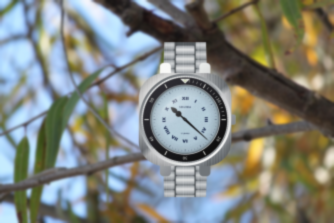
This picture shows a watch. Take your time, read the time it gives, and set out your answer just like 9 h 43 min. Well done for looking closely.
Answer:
10 h 22 min
